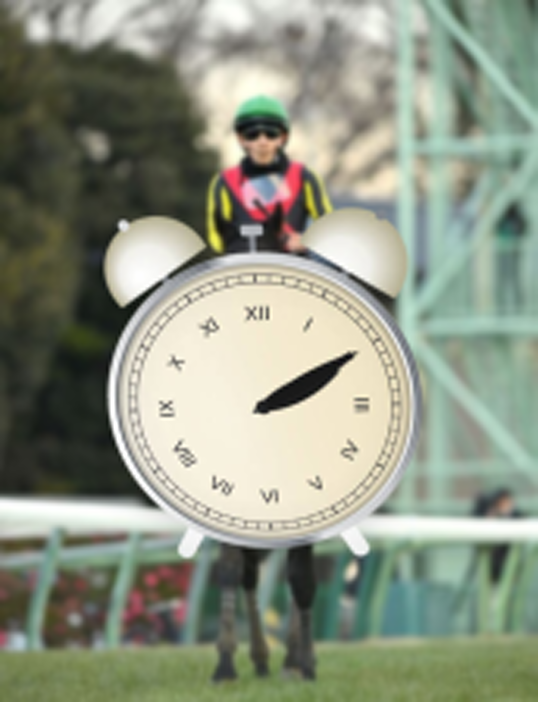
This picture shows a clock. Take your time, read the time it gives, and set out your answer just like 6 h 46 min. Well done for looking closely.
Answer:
2 h 10 min
